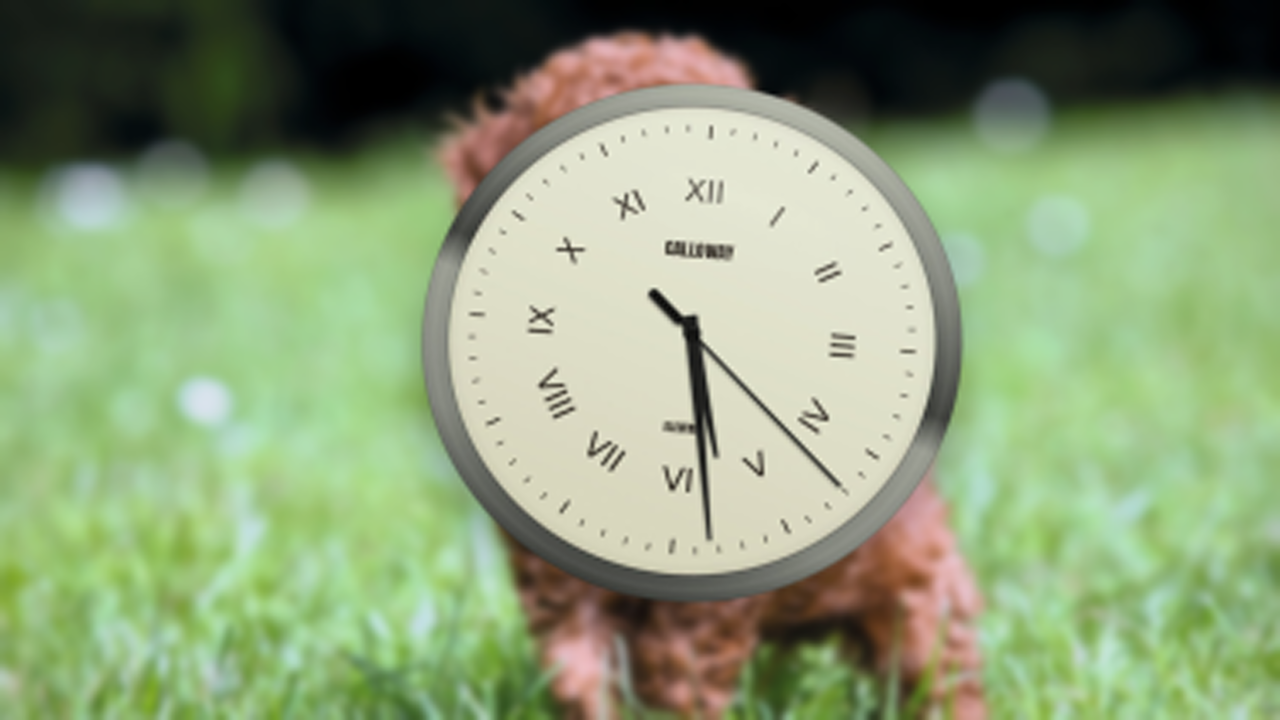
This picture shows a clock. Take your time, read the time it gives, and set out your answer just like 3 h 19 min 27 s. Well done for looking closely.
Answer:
5 h 28 min 22 s
